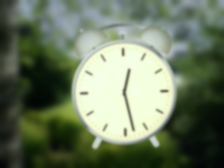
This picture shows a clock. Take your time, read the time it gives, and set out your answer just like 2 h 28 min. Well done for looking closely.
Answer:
12 h 28 min
